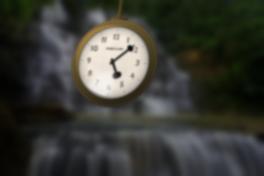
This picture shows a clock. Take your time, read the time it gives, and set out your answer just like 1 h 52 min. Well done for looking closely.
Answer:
5 h 08 min
